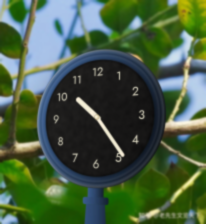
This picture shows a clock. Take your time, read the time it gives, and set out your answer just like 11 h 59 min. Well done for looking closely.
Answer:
10 h 24 min
